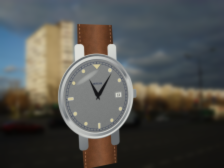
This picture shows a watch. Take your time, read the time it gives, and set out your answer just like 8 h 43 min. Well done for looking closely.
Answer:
11 h 06 min
